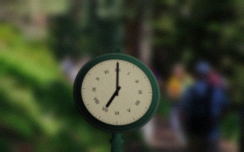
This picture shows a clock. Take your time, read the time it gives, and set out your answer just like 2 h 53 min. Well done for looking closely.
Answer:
7 h 00 min
